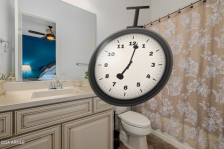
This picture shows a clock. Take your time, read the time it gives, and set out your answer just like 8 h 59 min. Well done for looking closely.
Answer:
7 h 02 min
